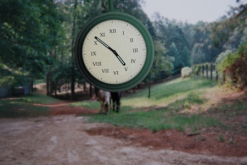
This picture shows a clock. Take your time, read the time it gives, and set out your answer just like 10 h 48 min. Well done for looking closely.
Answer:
4 h 52 min
